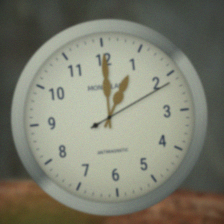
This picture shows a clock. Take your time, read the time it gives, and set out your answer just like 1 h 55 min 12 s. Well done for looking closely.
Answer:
1 h 00 min 11 s
